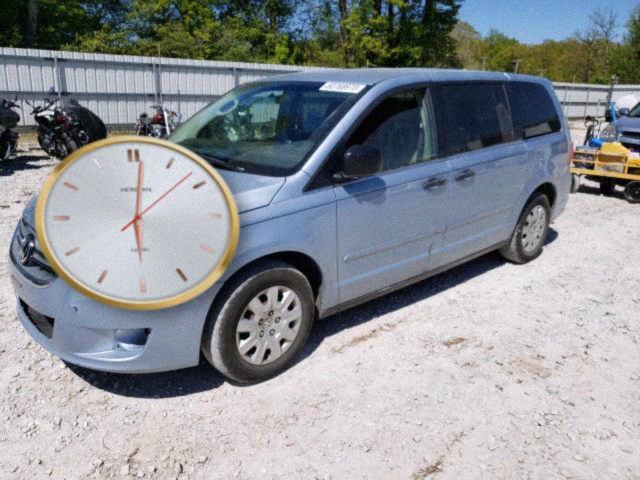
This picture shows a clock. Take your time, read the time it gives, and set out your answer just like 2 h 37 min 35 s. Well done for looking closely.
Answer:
6 h 01 min 08 s
